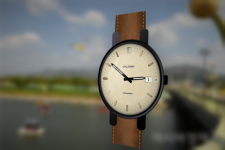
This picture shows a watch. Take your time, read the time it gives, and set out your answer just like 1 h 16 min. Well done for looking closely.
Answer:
2 h 51 min
